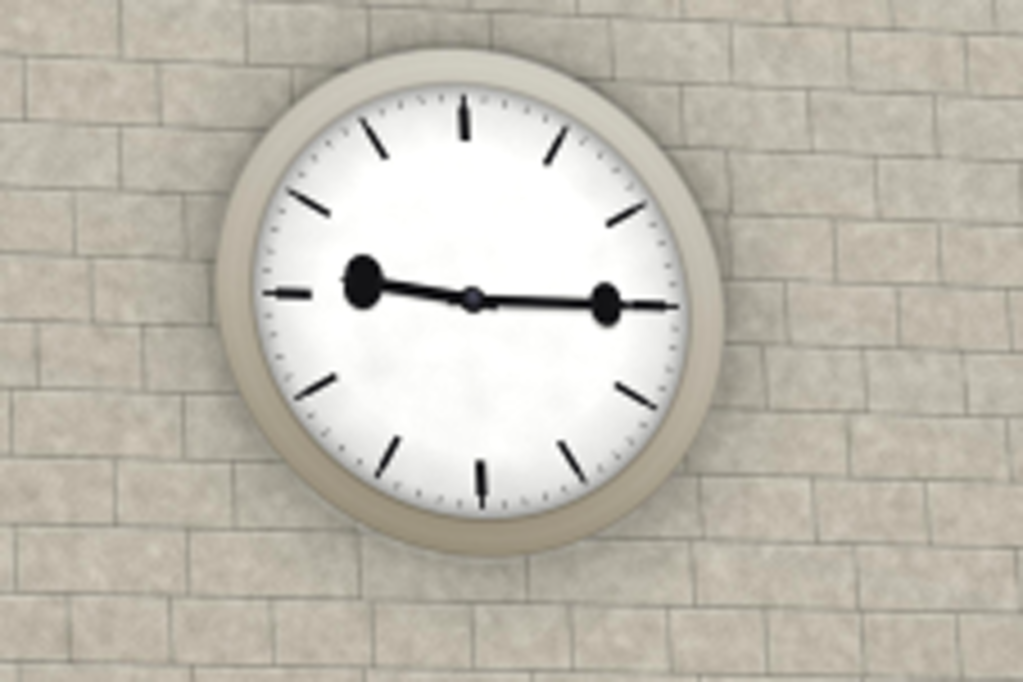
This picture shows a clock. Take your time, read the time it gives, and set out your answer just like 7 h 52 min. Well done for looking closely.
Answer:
9 h 15 min
